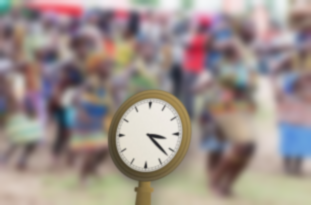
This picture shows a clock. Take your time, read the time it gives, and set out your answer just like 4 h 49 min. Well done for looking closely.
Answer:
3 h 22 min
